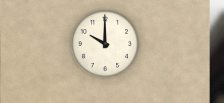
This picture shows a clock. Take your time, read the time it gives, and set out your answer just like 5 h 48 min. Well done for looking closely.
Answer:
10 h 00 min
